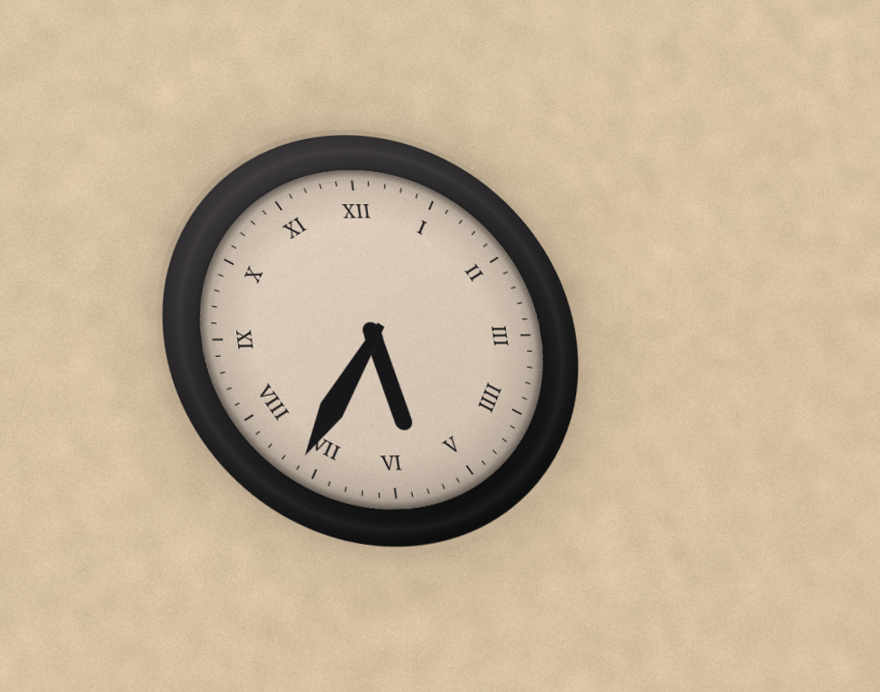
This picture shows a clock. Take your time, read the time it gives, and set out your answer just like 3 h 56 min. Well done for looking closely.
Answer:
5 h 36 min
